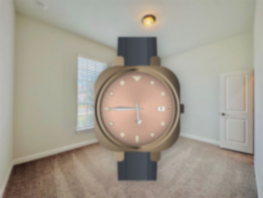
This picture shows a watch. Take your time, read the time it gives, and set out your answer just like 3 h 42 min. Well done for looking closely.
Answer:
5 h 45 min
